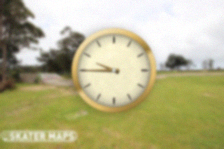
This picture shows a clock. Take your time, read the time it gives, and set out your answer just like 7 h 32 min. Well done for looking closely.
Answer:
9 h 45 min
